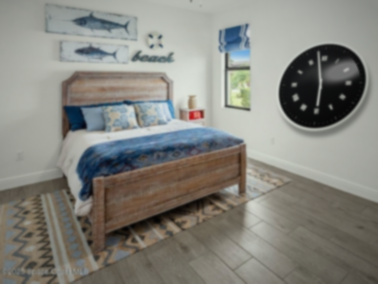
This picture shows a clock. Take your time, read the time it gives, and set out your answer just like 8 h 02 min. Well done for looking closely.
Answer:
5 h 58 min
